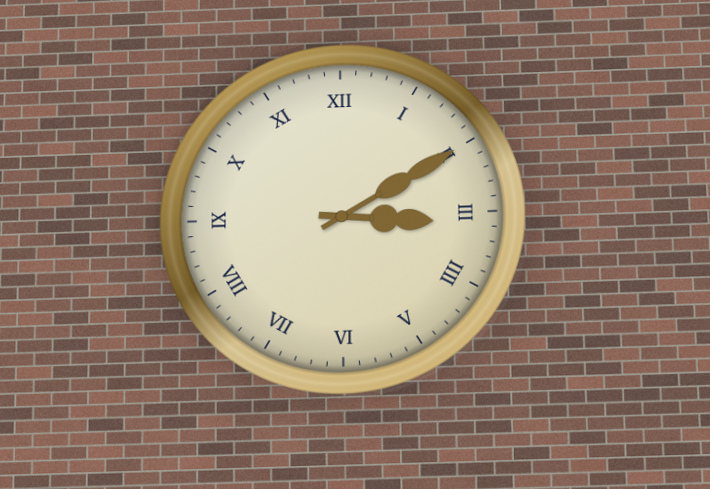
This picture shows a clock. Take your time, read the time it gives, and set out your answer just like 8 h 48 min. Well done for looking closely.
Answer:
3 h 10 min
